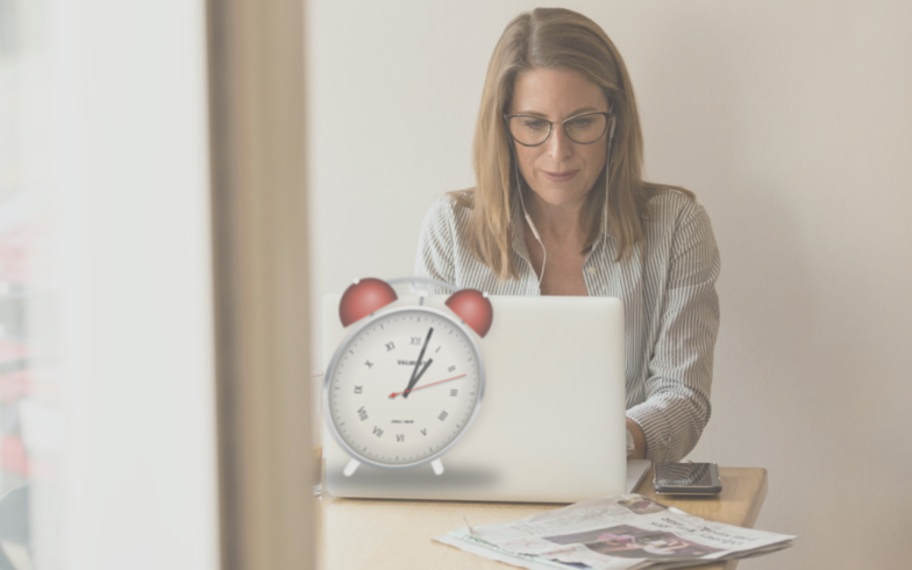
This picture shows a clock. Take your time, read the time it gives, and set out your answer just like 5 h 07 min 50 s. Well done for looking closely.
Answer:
1 h 02 min 12 s
